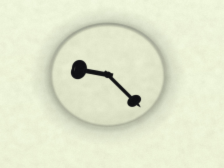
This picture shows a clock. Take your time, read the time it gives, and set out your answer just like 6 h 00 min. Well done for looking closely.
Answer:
9 h 23 min
